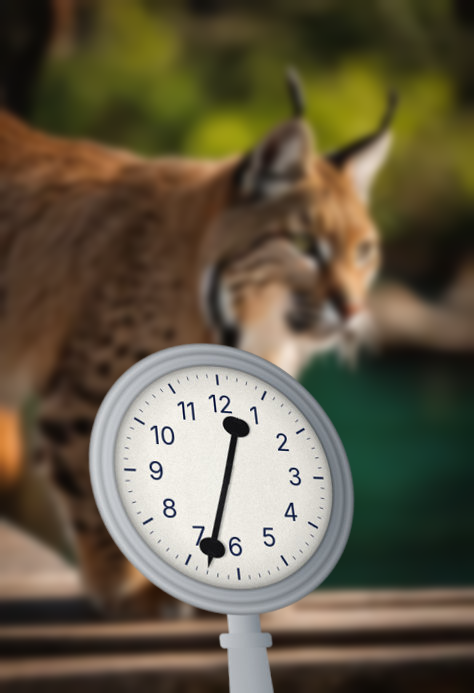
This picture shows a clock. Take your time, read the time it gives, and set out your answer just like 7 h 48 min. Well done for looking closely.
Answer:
12 h 33 min
